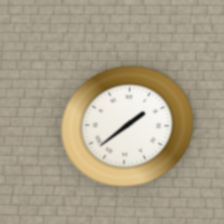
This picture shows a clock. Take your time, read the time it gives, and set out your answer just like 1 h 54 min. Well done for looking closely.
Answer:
1 h 38 min
